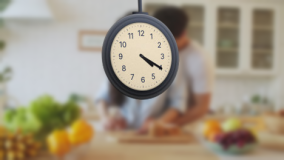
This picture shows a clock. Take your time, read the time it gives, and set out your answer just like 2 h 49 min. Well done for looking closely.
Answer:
4 h 20 min
